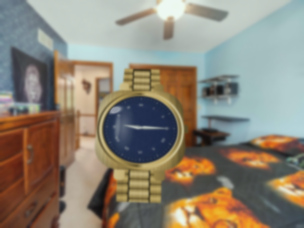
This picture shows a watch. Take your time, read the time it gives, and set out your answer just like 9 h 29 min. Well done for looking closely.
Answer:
9 h 15 min
